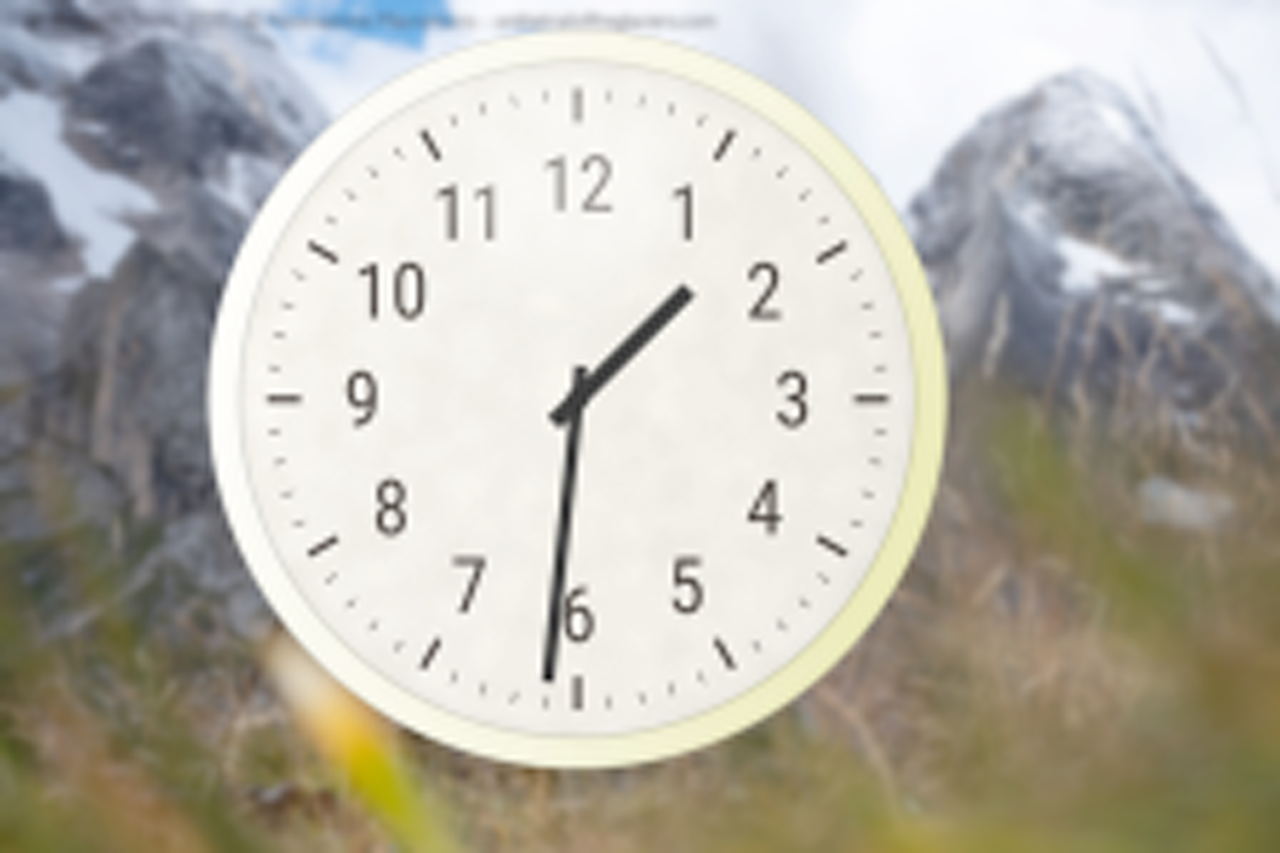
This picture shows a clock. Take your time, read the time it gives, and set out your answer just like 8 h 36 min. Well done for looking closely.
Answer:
1 h 31 min
